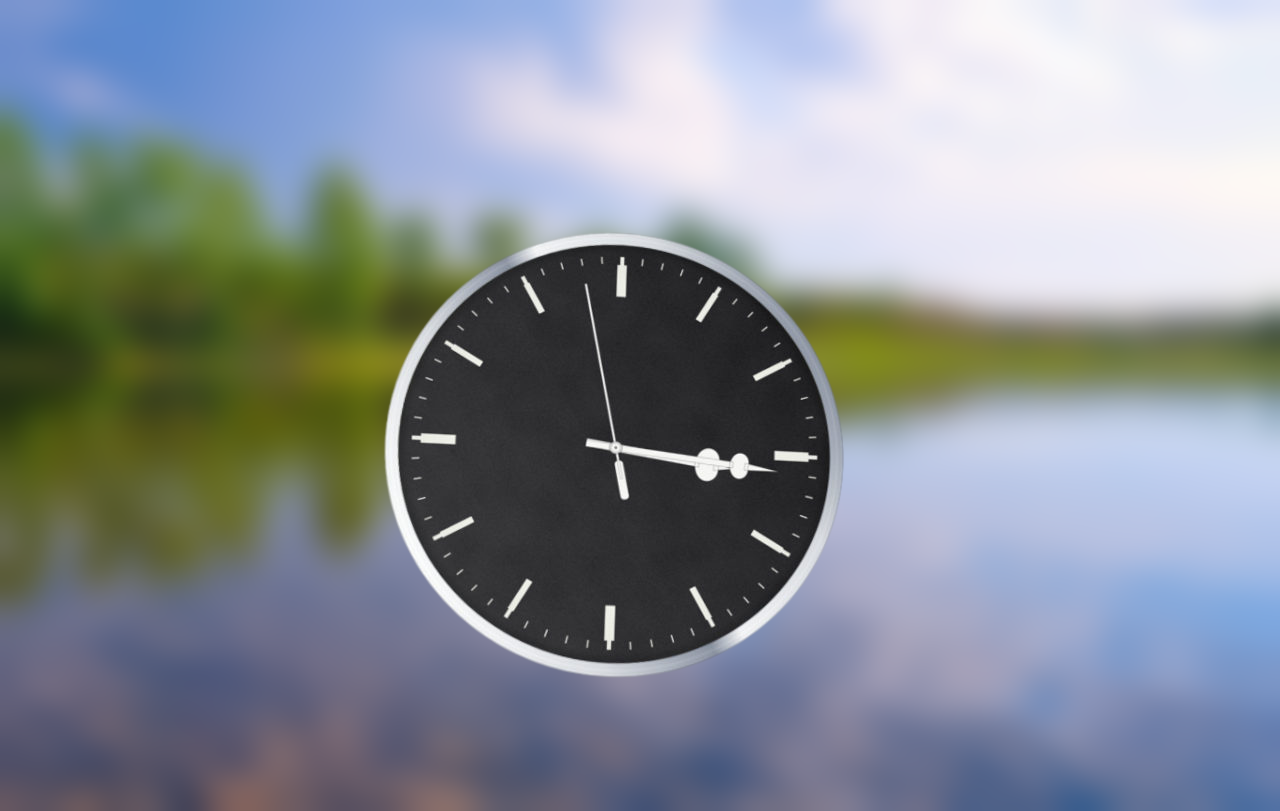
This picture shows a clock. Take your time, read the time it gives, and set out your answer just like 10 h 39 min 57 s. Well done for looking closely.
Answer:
3 h 15 min 58 s
